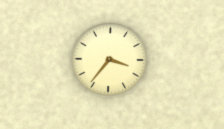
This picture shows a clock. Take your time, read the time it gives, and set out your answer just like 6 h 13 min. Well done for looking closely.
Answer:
3 h 36 min
